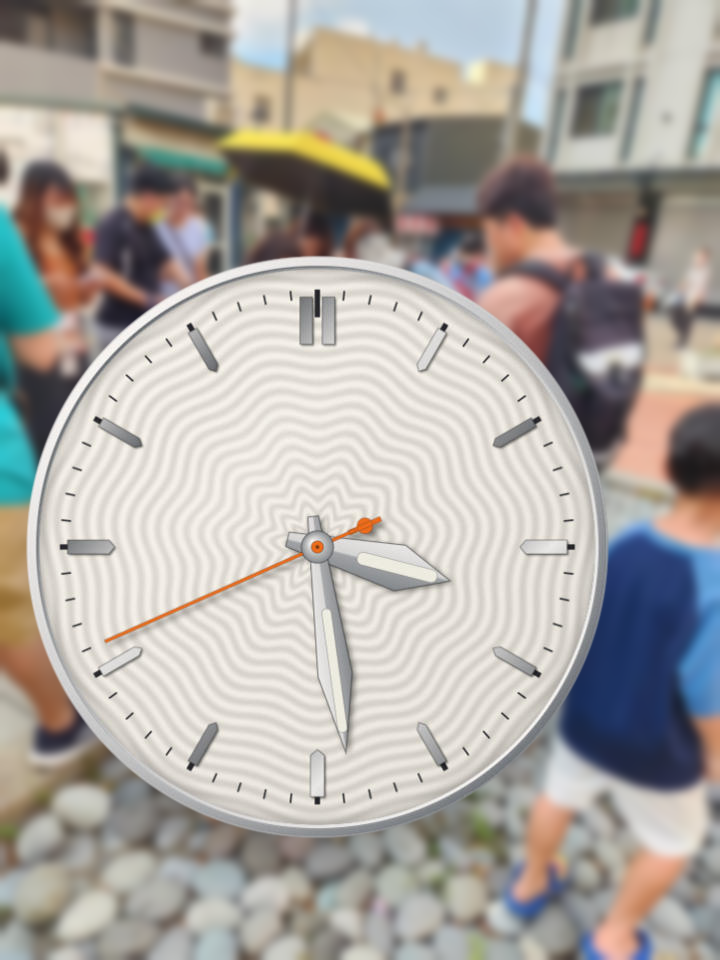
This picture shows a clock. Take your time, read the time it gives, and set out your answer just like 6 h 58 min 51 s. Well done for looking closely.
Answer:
3 h 28 min 41 s
